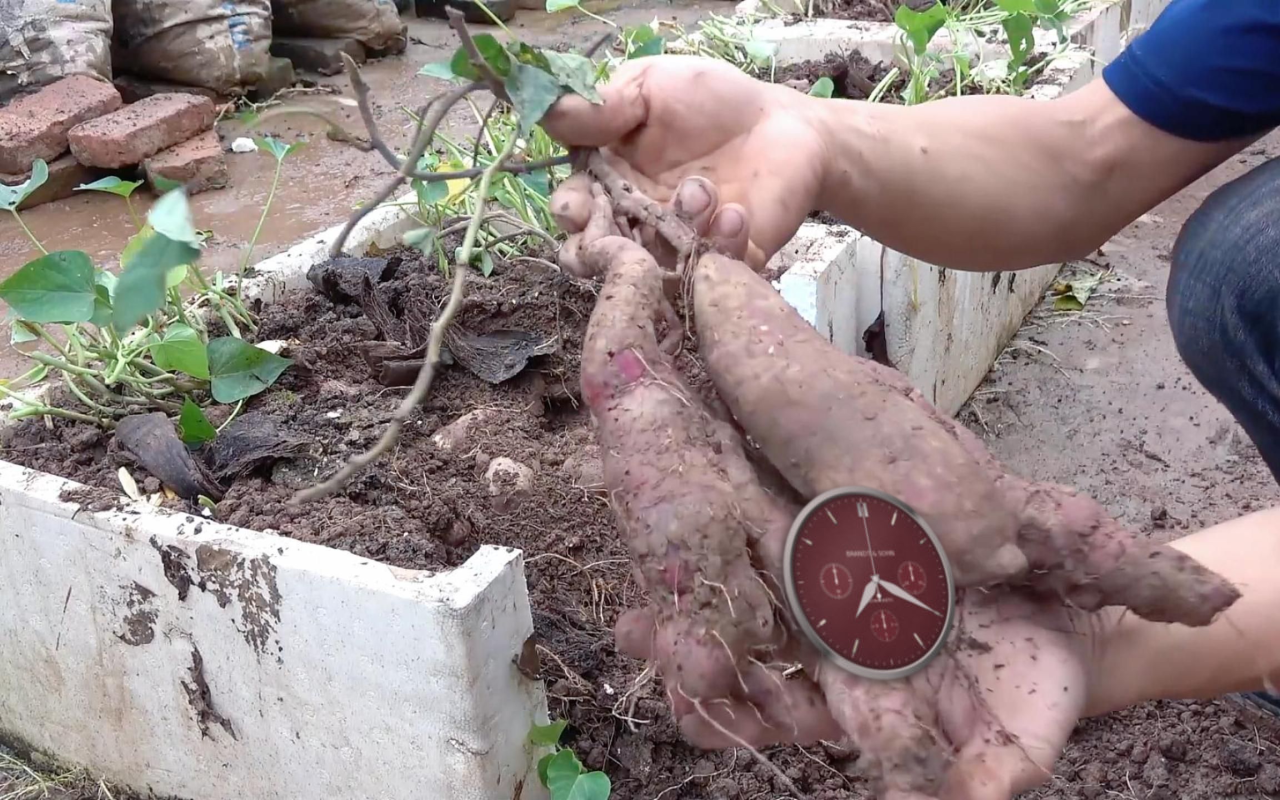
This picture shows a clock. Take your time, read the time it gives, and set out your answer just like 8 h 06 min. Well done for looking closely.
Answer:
7 h 20 min
